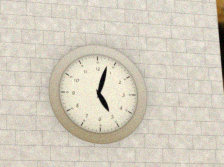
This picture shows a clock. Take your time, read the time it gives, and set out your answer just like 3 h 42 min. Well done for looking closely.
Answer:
5 h 03 min
